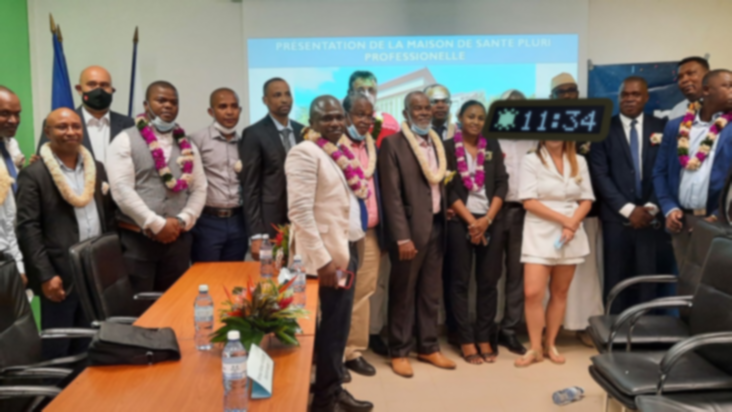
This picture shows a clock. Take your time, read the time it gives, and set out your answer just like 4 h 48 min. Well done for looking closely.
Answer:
11 h 34 min
